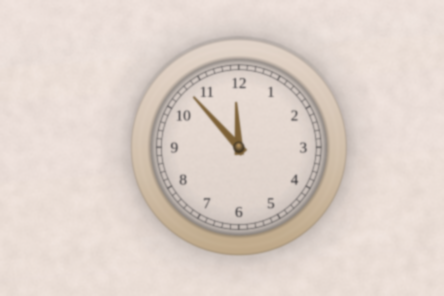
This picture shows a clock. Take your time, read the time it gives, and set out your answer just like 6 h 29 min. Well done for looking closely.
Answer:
11 h 53 min
